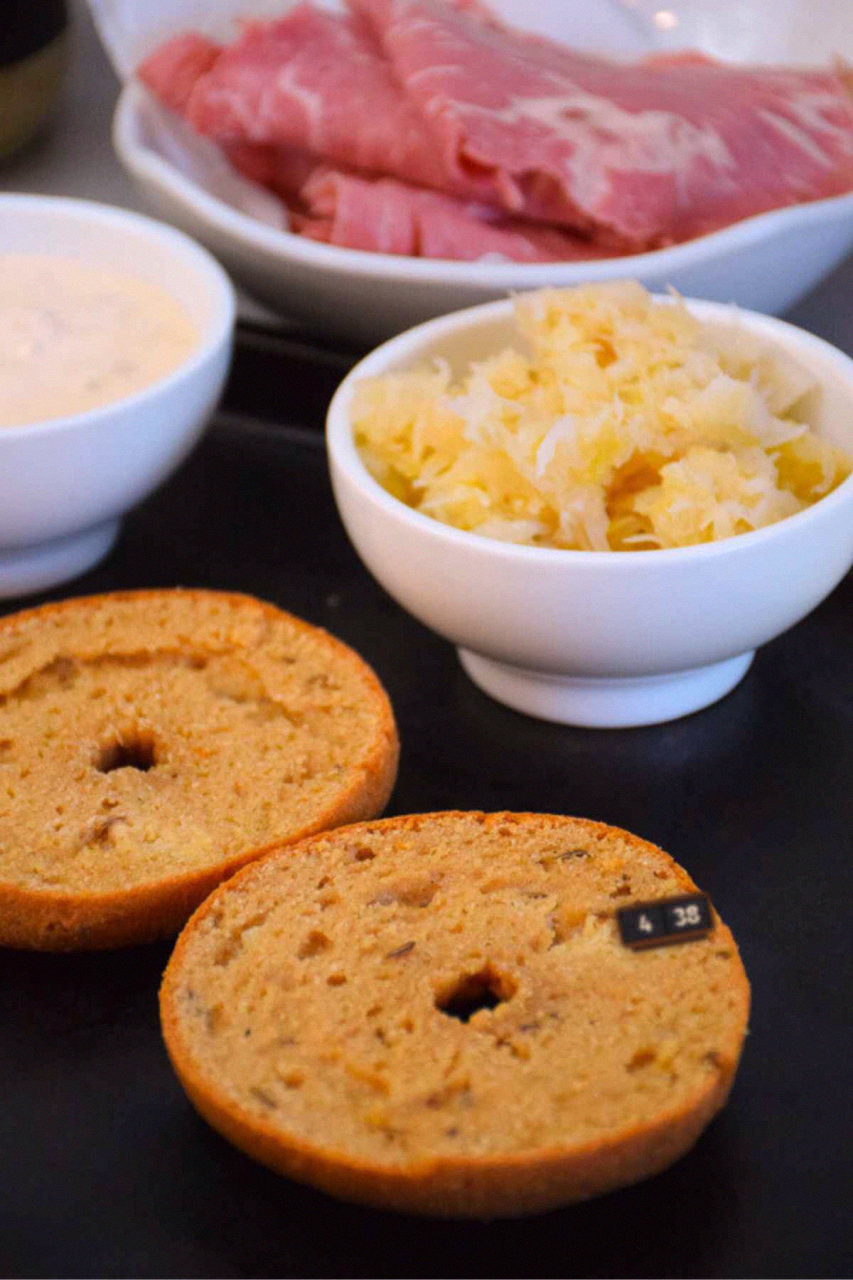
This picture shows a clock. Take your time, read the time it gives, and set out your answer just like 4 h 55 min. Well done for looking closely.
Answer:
4 h 38 min
